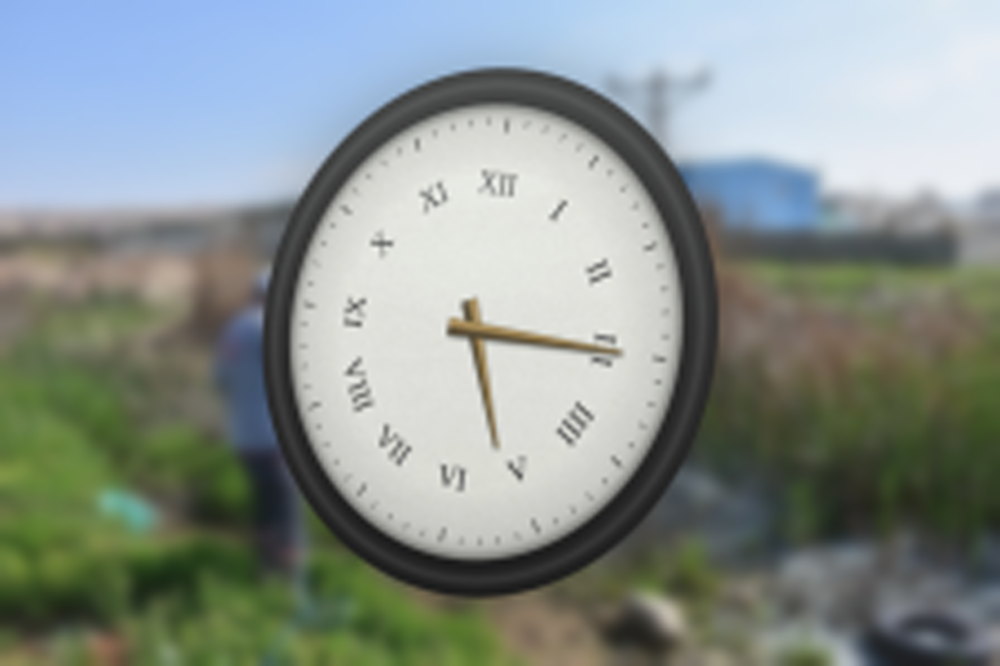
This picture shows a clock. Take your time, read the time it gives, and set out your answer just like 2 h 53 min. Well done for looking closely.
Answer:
5 h 15 min
